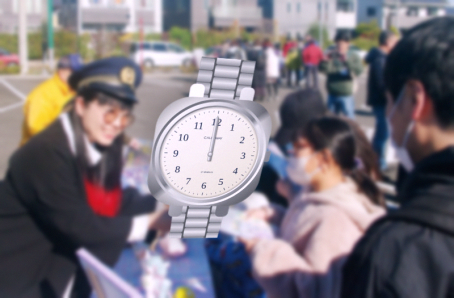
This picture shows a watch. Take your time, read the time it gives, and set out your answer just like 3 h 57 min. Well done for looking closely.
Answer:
12 h 00 min
